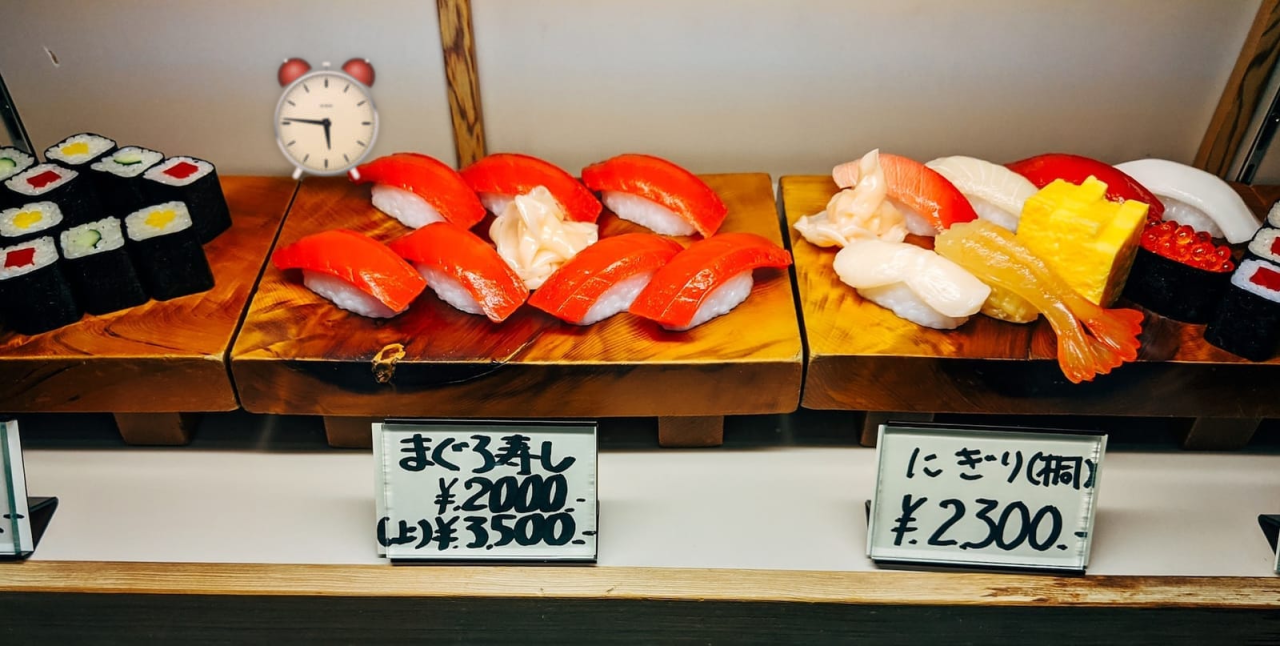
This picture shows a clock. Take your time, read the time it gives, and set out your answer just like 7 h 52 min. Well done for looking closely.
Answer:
5 h 46 min
